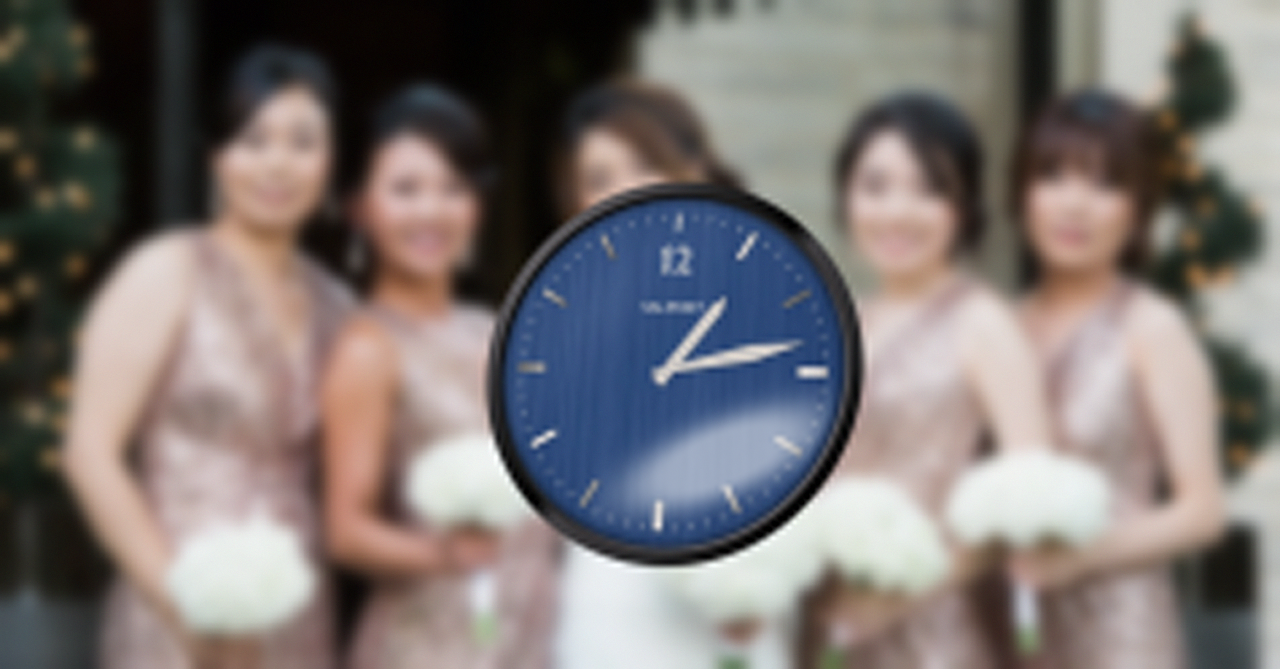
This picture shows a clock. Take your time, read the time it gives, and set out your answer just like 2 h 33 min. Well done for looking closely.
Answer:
1 h 13 min
